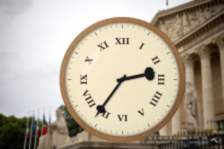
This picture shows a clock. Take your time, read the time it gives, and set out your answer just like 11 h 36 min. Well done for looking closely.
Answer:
2 h 36 min
